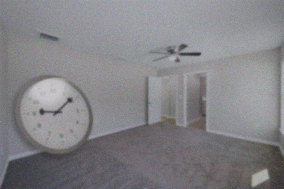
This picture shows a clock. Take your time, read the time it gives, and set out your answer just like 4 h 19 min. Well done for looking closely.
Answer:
9 h 09 min
